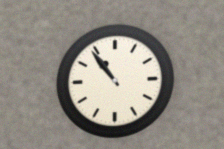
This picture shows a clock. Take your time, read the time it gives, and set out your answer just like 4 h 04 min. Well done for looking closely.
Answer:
10 h 54 min
